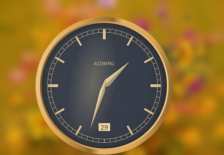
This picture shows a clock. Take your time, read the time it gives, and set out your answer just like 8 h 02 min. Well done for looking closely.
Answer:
1 h 33 min
